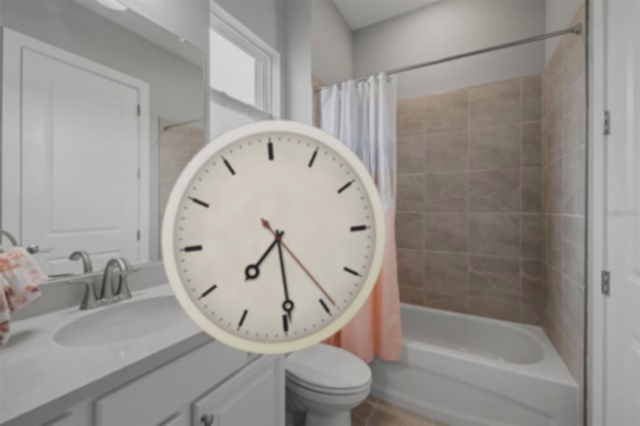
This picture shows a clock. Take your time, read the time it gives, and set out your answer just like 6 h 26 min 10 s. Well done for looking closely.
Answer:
7 h 29 min 24 s
